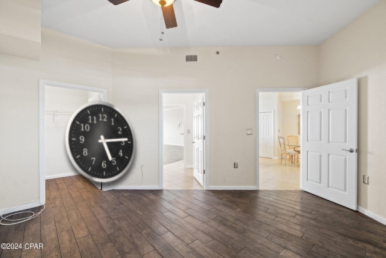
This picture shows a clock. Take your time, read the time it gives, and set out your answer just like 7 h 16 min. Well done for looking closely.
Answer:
5 h 14 min
